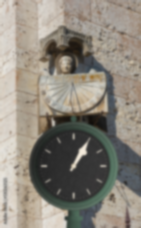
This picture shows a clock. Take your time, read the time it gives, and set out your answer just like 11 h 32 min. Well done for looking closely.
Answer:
1 h 05 min
